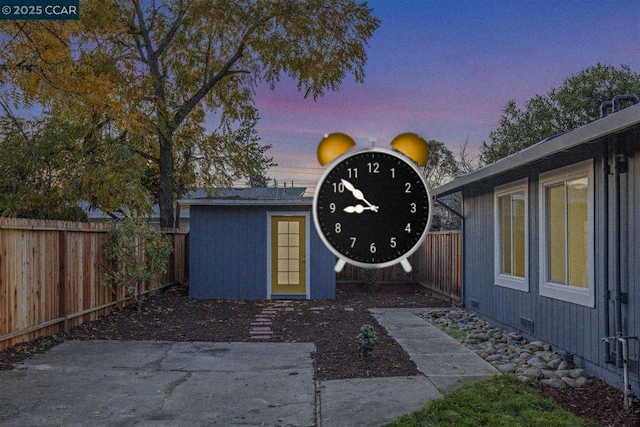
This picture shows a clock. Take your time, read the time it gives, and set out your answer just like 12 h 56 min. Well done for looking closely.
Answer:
8 h 52 min
